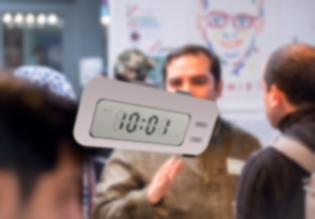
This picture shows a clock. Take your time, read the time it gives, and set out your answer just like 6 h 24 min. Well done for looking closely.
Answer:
10 h 01 min
